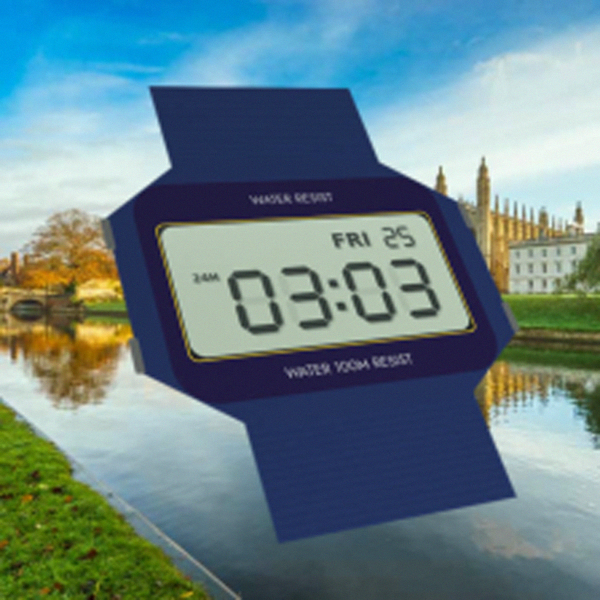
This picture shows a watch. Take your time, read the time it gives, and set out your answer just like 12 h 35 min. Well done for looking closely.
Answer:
3 h 03 min
